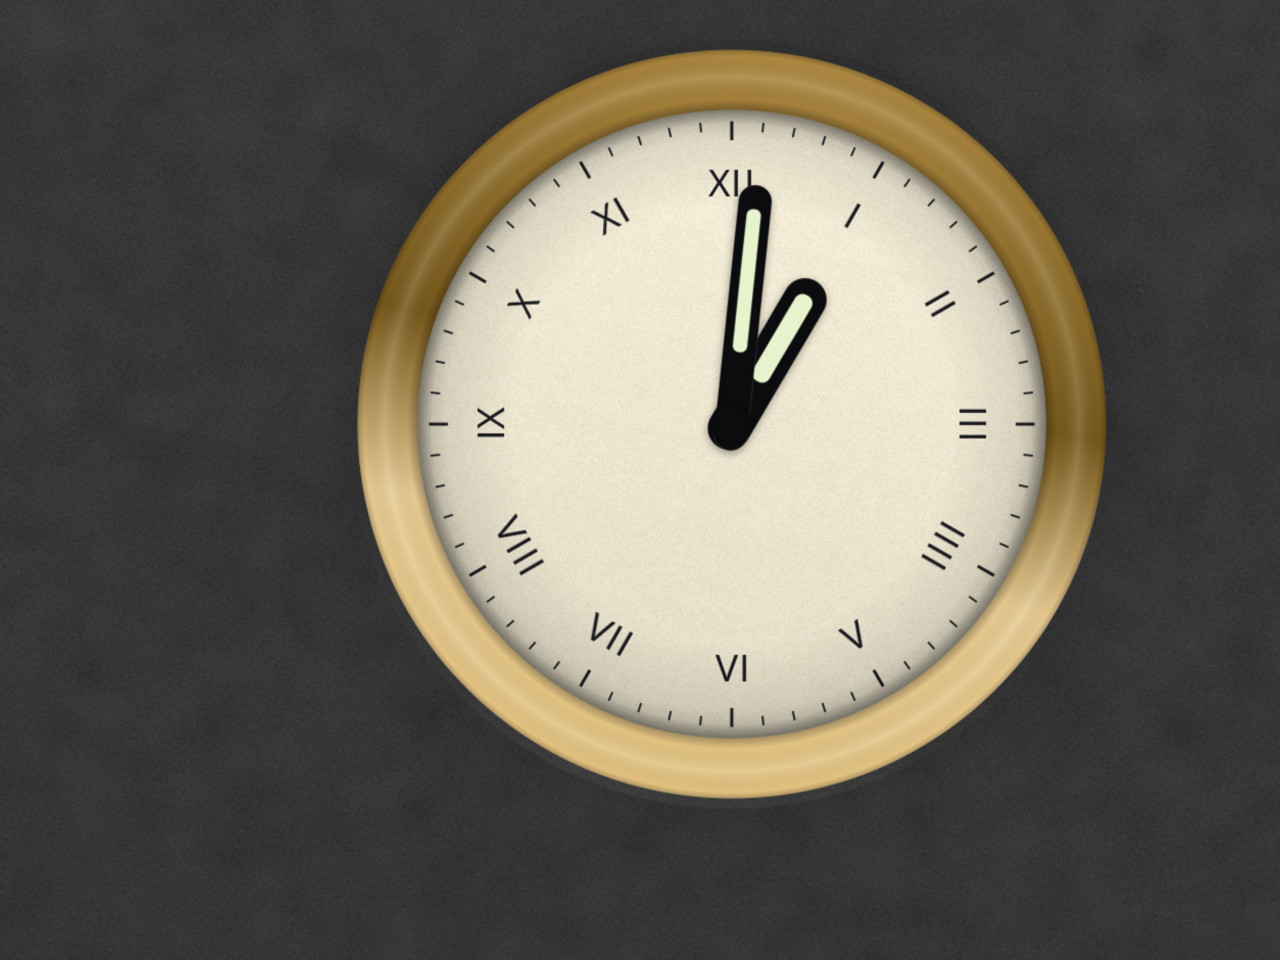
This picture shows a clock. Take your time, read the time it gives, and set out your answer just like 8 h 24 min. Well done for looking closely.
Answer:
1 h 01 min
